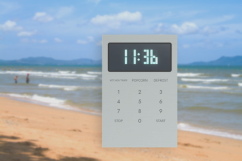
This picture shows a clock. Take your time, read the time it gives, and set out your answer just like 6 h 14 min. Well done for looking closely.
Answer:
11 h 36 min
